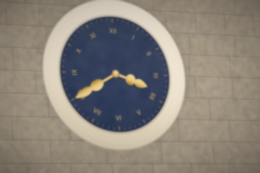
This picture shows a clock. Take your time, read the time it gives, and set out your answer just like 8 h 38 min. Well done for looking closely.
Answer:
3 h 40 min
